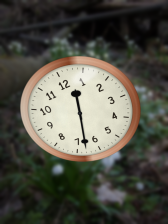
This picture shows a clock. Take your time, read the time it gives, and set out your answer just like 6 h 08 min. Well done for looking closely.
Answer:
12 h 33 min
